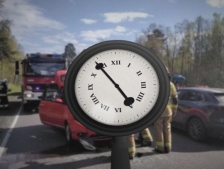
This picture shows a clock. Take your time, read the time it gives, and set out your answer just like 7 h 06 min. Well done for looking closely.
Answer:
4 h 54 min
